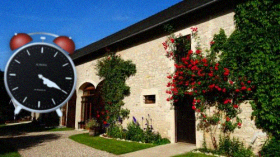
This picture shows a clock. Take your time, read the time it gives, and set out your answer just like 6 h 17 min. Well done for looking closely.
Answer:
4 h 20 min
